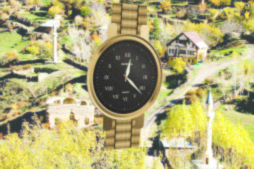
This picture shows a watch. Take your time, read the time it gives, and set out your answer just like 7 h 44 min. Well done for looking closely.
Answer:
12 h 22 min
